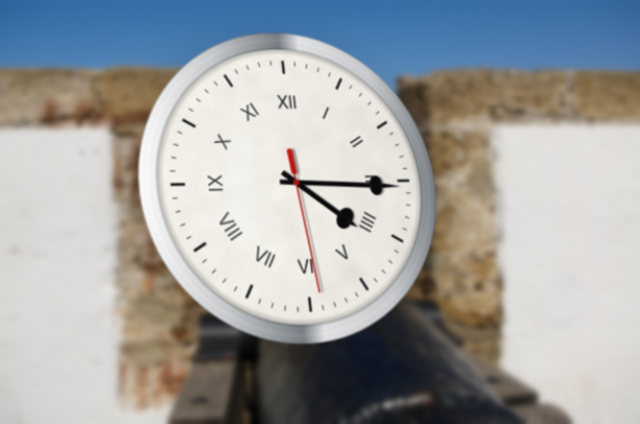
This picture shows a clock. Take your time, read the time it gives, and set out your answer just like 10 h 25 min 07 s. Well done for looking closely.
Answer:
4 h 15 min 29 s
